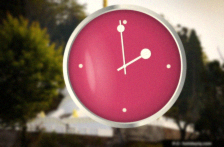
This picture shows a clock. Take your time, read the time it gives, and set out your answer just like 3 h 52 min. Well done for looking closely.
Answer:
1 h 59 min
